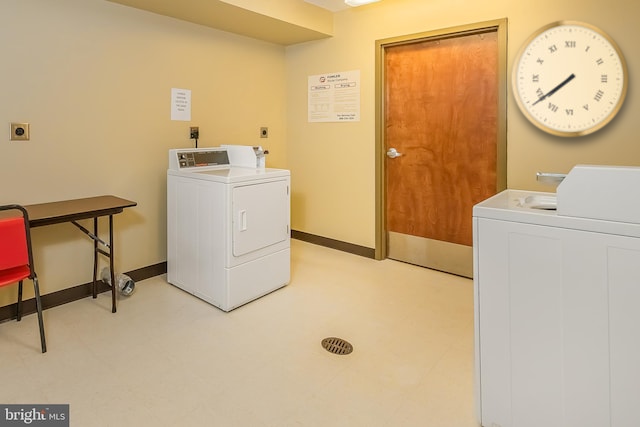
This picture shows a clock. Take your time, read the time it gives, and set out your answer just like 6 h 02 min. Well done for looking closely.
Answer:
7 h 39 min
